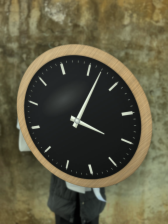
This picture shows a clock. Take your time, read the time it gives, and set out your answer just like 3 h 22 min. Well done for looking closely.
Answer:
4 h 07 min
